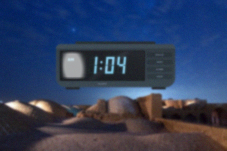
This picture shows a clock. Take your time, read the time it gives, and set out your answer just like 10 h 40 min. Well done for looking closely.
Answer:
1 h 04 min
